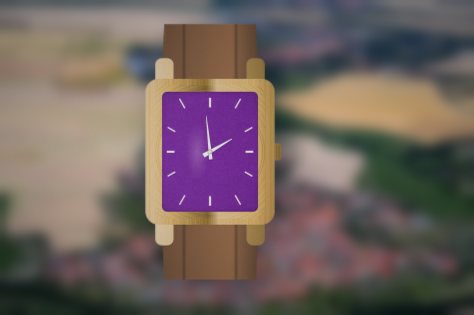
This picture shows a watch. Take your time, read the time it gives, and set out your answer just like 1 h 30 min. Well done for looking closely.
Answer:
1 h 59 min
